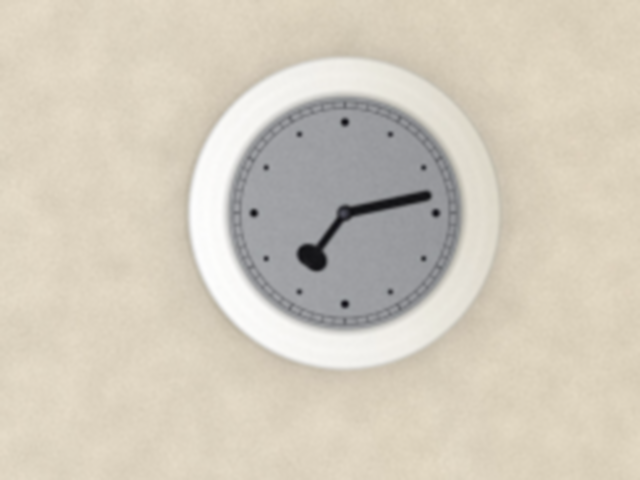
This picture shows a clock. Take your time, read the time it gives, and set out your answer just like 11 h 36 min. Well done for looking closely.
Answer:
7 h 13 min
